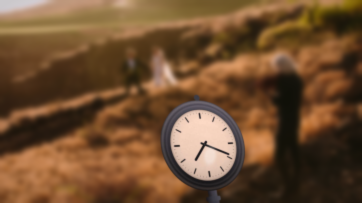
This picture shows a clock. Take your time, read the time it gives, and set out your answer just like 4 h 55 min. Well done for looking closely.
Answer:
7 h 19 min
